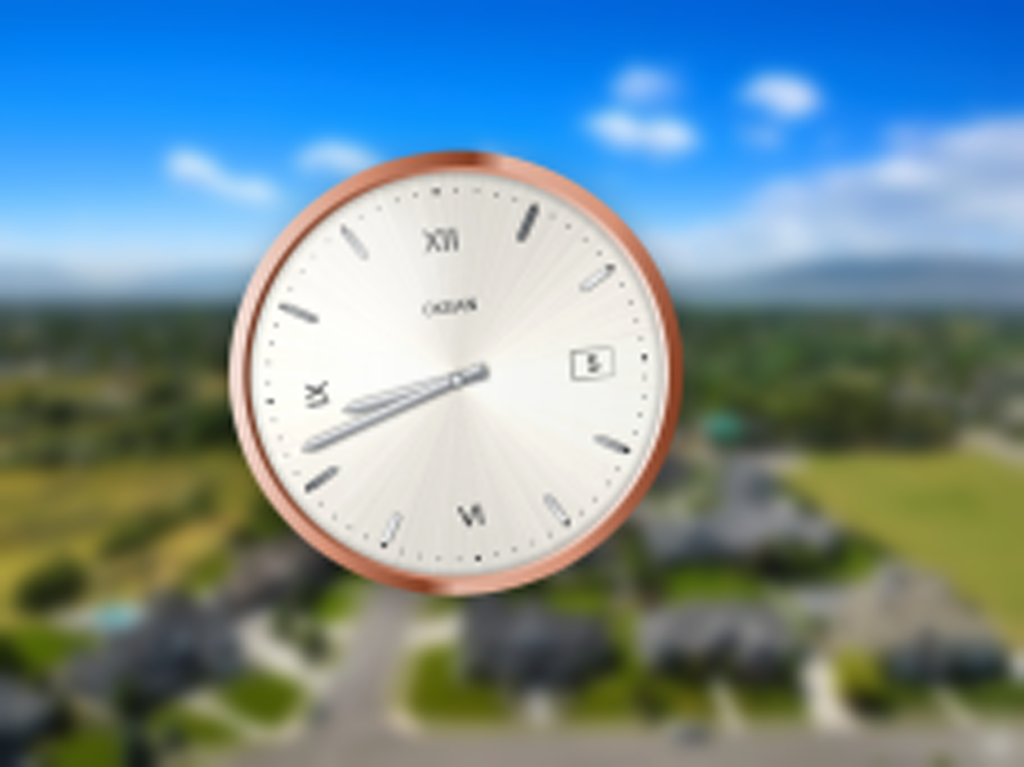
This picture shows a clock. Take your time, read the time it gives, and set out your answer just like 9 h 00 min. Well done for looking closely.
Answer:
8 h 42 min
